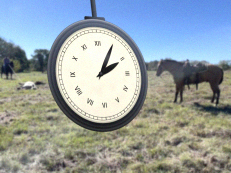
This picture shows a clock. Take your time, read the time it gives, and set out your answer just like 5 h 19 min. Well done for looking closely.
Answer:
2 h 05 min
